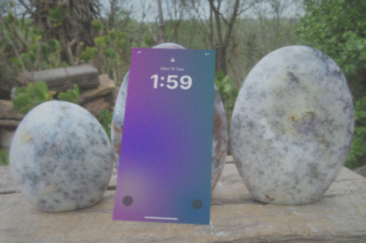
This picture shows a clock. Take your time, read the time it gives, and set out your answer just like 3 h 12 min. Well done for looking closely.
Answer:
1 h 59 min
